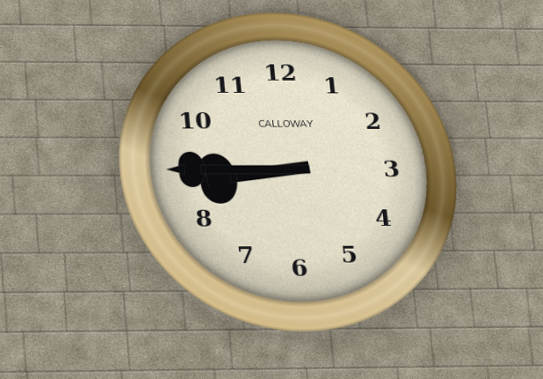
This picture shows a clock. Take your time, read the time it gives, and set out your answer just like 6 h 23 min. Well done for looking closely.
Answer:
8 h 45 min
